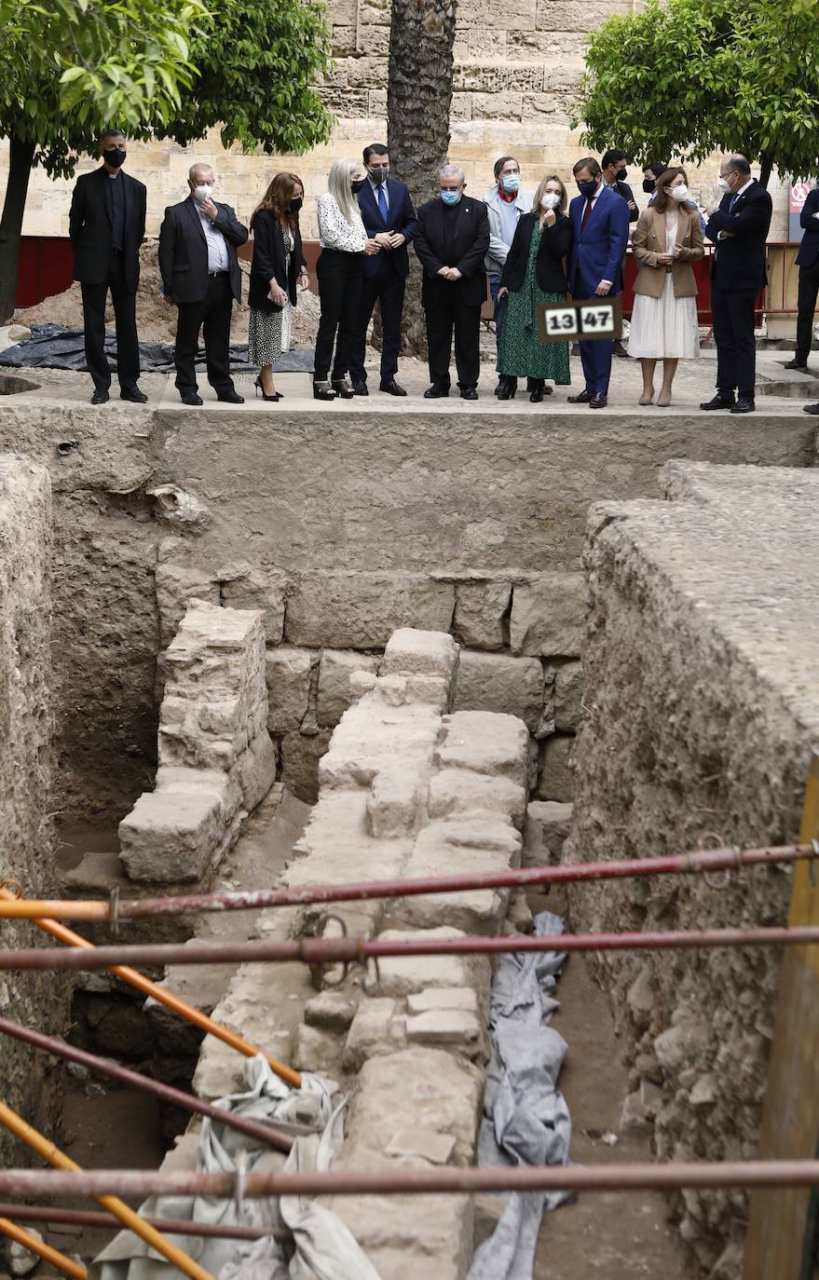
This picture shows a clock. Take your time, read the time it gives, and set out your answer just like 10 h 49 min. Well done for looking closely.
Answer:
13 h 47 min
